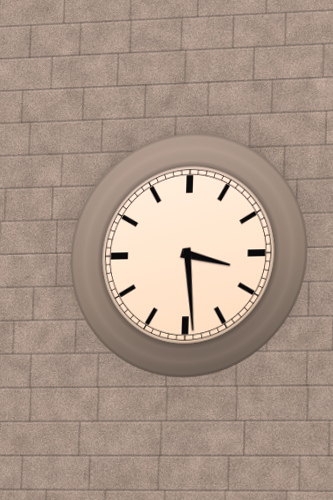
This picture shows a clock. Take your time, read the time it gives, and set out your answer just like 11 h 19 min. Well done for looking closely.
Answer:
3 h 29 min
